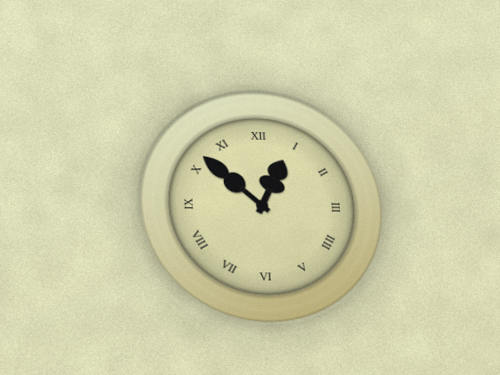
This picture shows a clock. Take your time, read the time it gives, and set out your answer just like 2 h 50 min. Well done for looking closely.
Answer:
12 h 52 min
